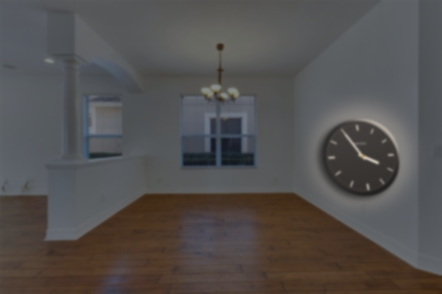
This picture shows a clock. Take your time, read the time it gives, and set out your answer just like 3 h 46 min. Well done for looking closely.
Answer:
3 h 55 min
